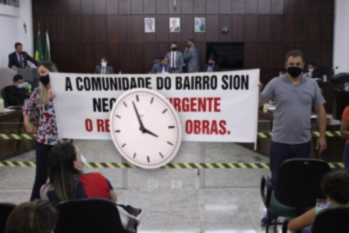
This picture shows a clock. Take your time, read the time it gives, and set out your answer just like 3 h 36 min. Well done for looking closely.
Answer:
3 h 58 min
